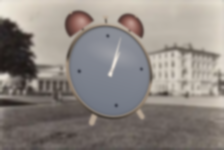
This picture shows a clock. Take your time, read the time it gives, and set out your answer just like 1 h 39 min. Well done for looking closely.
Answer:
1 h 04 min
